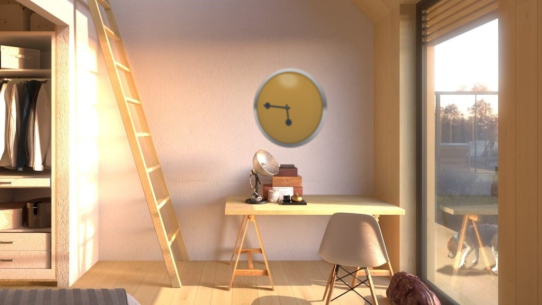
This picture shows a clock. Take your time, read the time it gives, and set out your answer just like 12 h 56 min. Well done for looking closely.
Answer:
5 h 46 min
